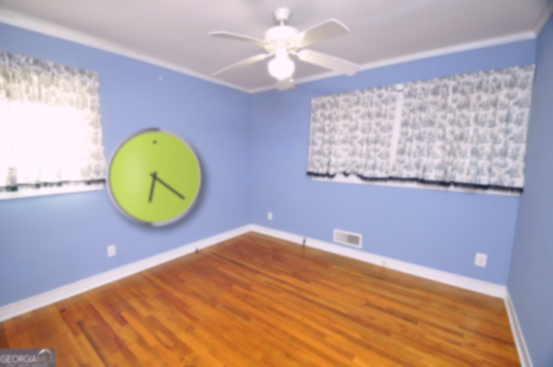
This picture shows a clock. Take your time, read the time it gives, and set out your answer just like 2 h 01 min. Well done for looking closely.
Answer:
6 h 21 min
